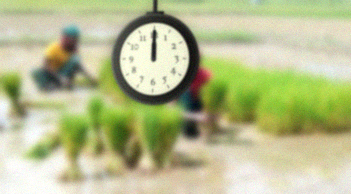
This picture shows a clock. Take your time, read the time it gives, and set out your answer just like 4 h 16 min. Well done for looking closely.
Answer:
12 h 00 min
